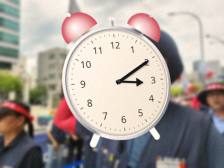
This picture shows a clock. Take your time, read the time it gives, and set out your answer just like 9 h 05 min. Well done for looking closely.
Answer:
3 h 10 min
